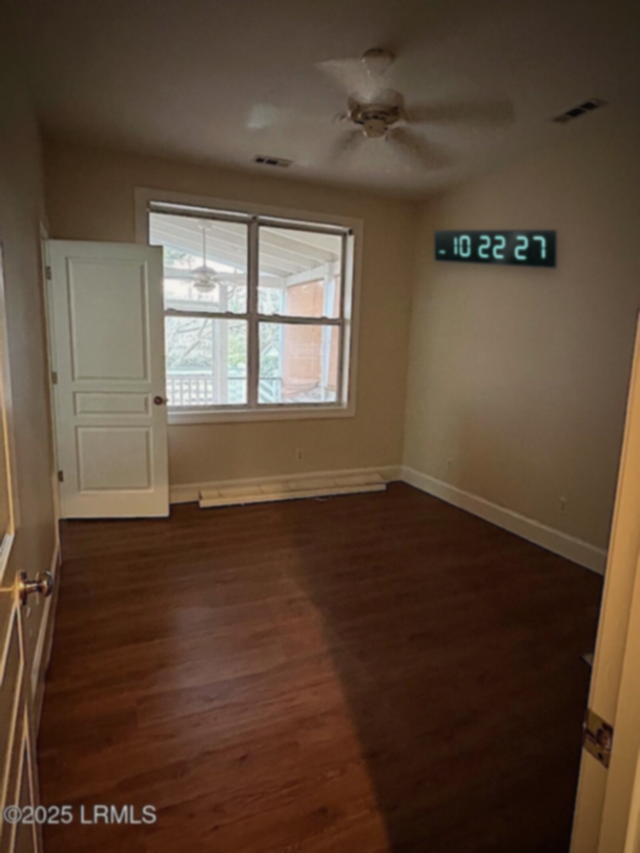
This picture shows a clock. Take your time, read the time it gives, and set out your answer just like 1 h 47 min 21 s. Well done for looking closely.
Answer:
10 h 22 min 27 s
